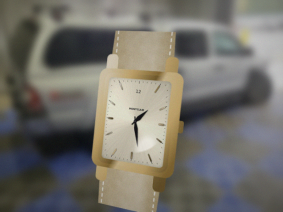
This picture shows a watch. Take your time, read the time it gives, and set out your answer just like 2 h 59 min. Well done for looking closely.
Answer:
1 h 28 min
